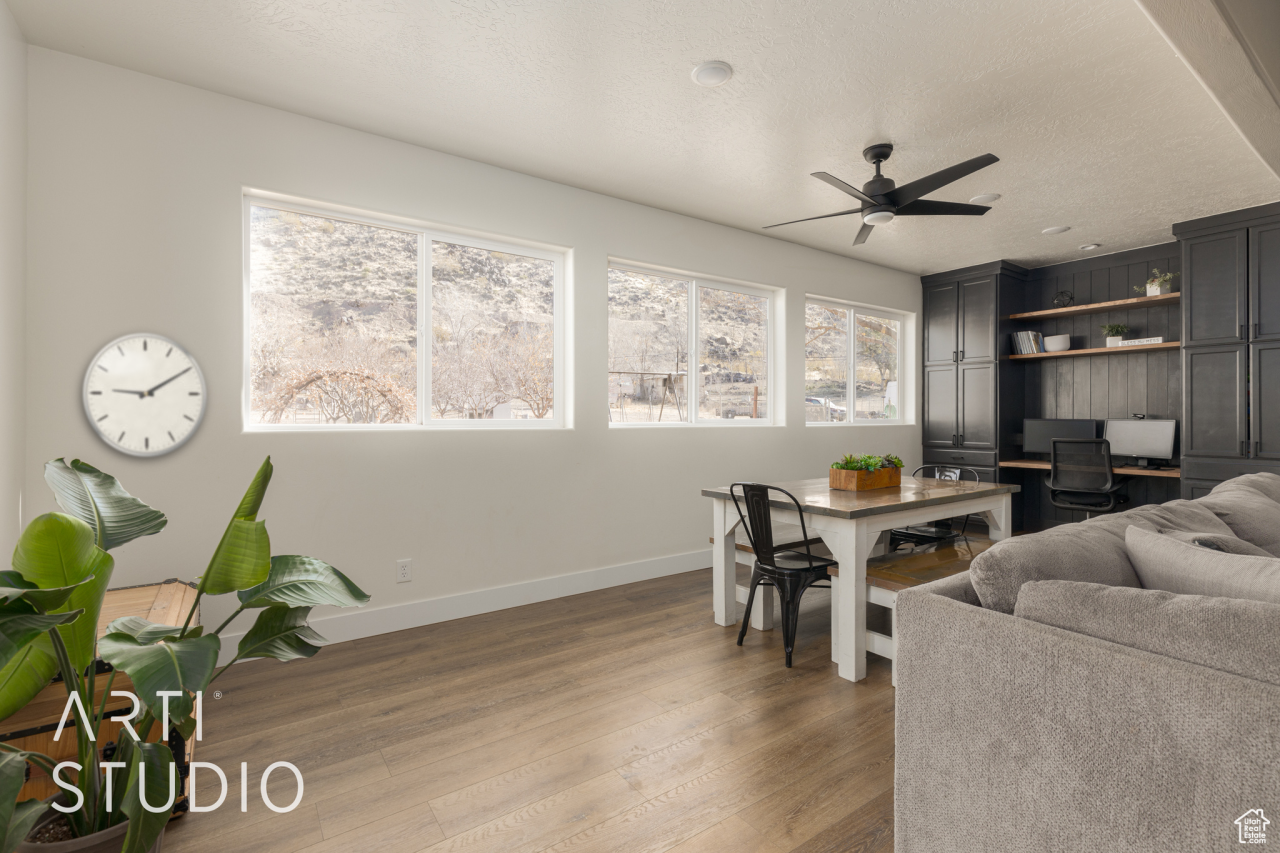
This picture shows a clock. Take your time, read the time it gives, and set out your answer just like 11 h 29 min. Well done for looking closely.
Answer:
9 h 10 min
